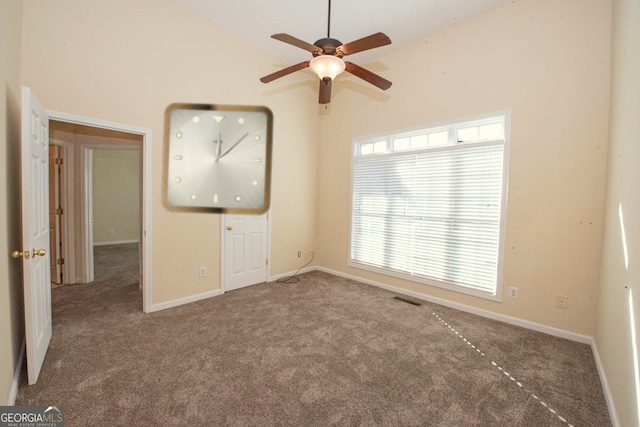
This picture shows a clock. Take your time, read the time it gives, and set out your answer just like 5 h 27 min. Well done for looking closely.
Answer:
12 h 08 min
